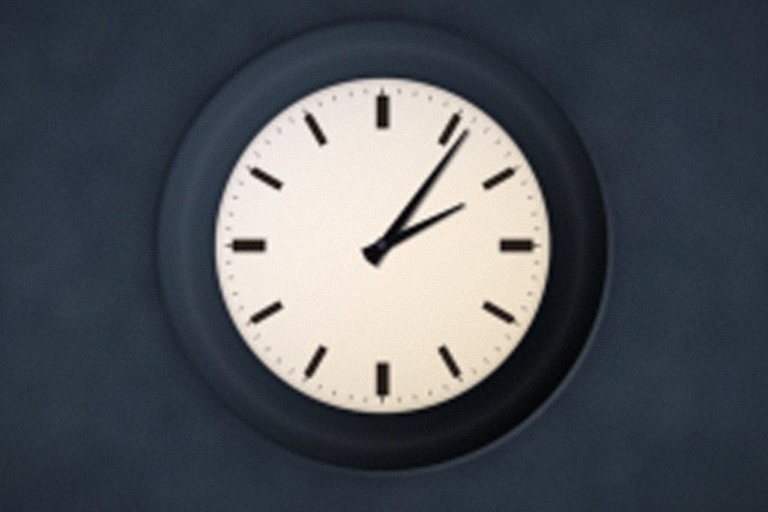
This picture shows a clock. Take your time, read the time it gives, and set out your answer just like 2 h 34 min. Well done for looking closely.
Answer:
2 h 06 min
